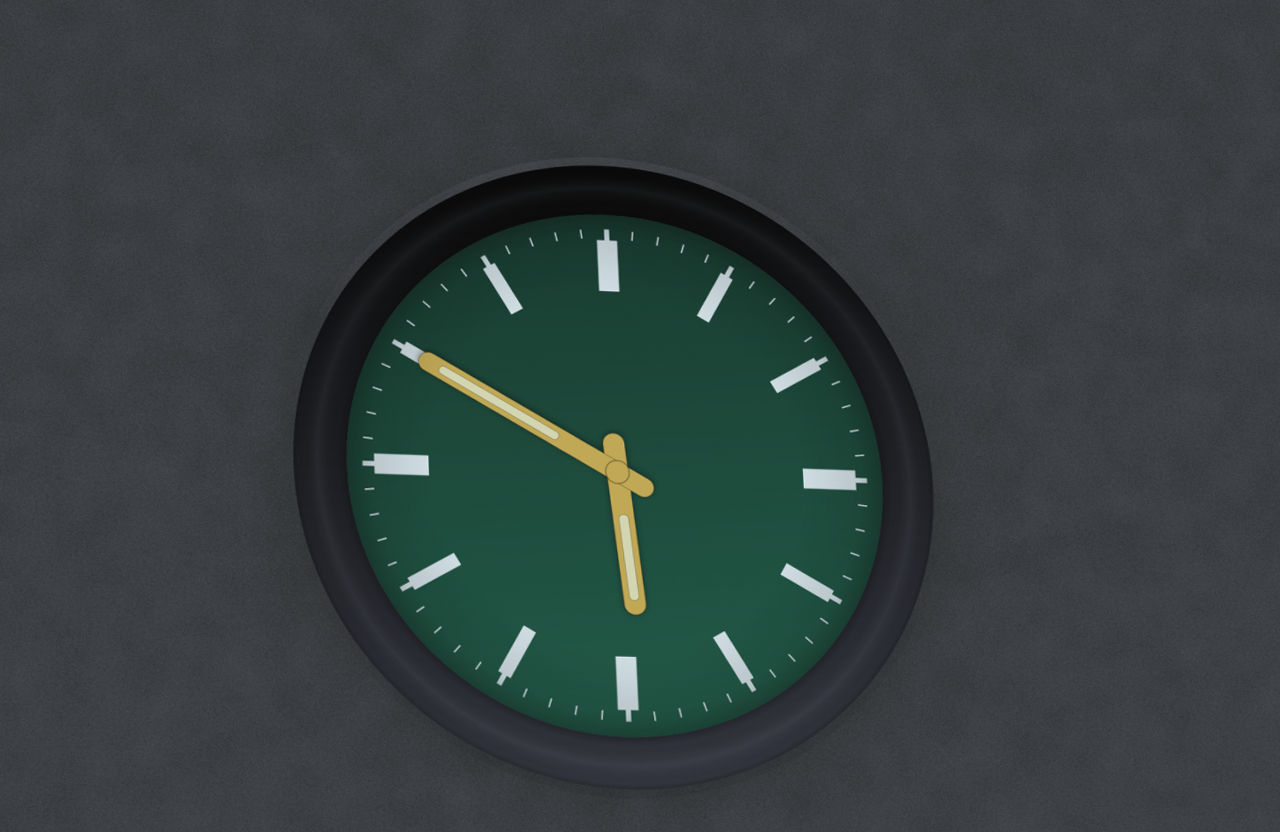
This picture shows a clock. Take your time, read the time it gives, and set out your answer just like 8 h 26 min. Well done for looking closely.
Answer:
5 h 50 min
